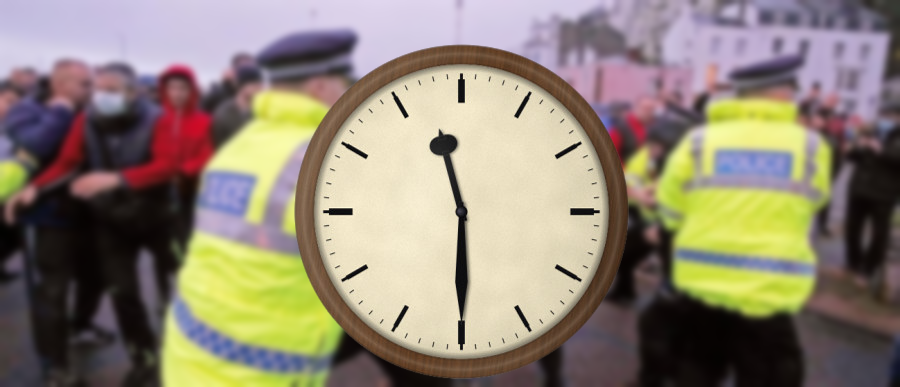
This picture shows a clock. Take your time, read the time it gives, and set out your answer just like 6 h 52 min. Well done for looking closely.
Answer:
11 h 30 min
